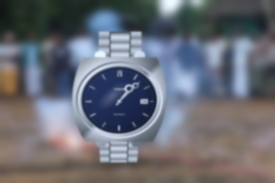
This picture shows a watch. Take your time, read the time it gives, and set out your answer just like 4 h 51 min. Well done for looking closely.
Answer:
1 h 07 min
